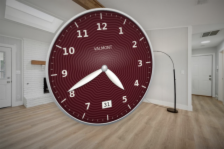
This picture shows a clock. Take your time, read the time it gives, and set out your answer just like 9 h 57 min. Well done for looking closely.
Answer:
4 h 41 min
